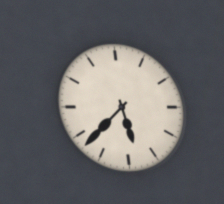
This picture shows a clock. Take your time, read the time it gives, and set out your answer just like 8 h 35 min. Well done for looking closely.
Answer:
5 h 38 min
